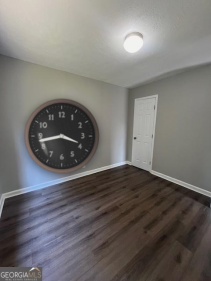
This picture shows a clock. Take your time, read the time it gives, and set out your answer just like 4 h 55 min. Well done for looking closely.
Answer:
3 h 43 min
